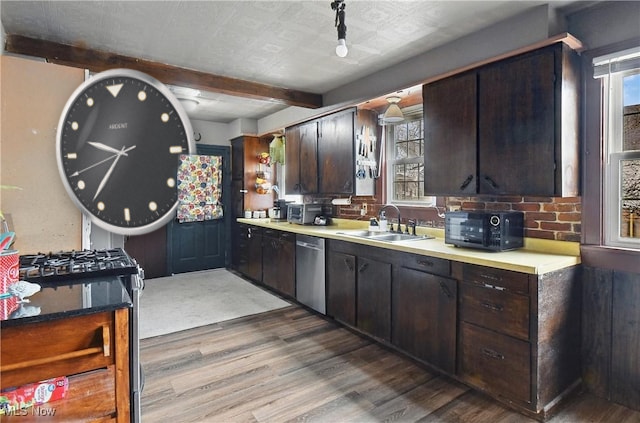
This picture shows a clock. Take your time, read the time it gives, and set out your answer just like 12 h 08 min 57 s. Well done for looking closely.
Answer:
9 h 36 min 42 s
